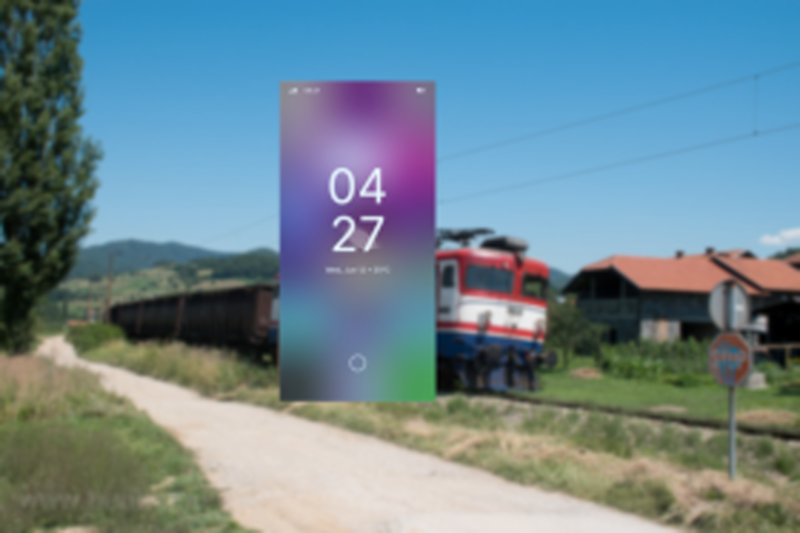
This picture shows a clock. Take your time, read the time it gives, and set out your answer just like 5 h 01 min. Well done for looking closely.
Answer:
4 h 27 min
